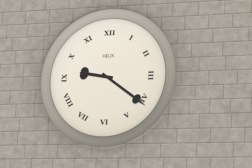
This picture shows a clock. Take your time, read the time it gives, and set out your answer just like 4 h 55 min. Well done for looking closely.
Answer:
9 h 21 min
